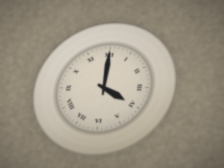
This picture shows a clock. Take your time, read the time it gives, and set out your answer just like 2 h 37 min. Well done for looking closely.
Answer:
4 h 00 min
